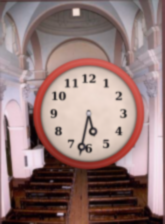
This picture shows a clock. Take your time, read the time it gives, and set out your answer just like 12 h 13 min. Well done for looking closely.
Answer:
5 h 32 min
